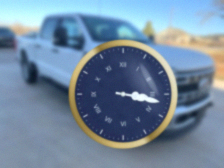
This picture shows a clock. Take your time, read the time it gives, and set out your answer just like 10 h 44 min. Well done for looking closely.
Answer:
3 h 17 min
